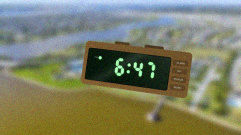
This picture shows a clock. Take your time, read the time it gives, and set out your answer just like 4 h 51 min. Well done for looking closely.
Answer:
6 h 47 min
